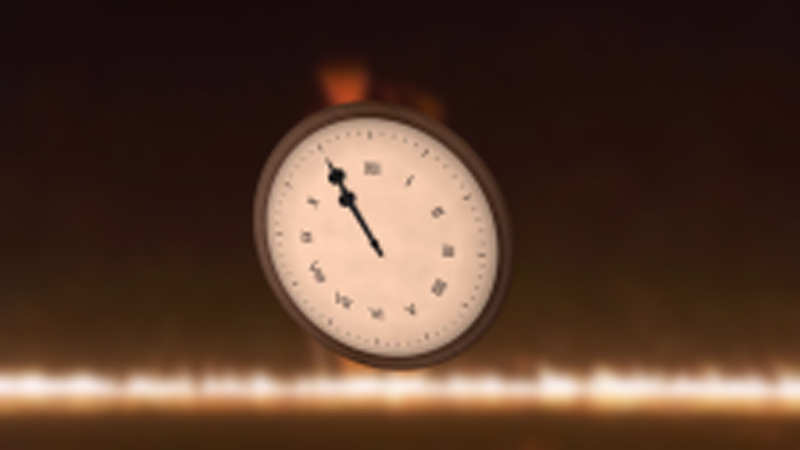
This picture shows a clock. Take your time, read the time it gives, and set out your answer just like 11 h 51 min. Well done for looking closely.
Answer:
10 h 55 min
